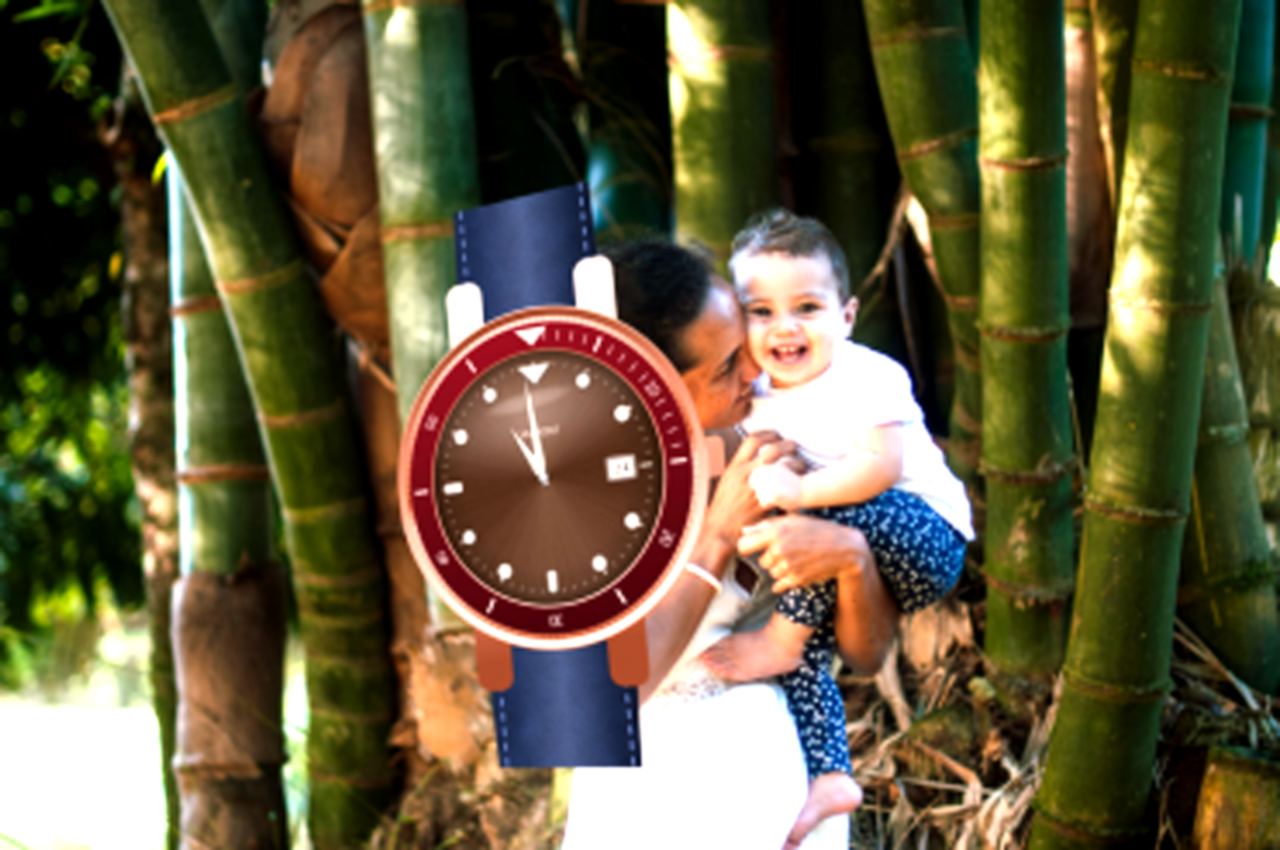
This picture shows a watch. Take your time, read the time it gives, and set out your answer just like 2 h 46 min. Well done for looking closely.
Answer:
10 h 59 min
